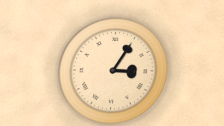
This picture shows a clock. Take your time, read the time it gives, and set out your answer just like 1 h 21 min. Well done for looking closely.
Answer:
3 h 05 min
